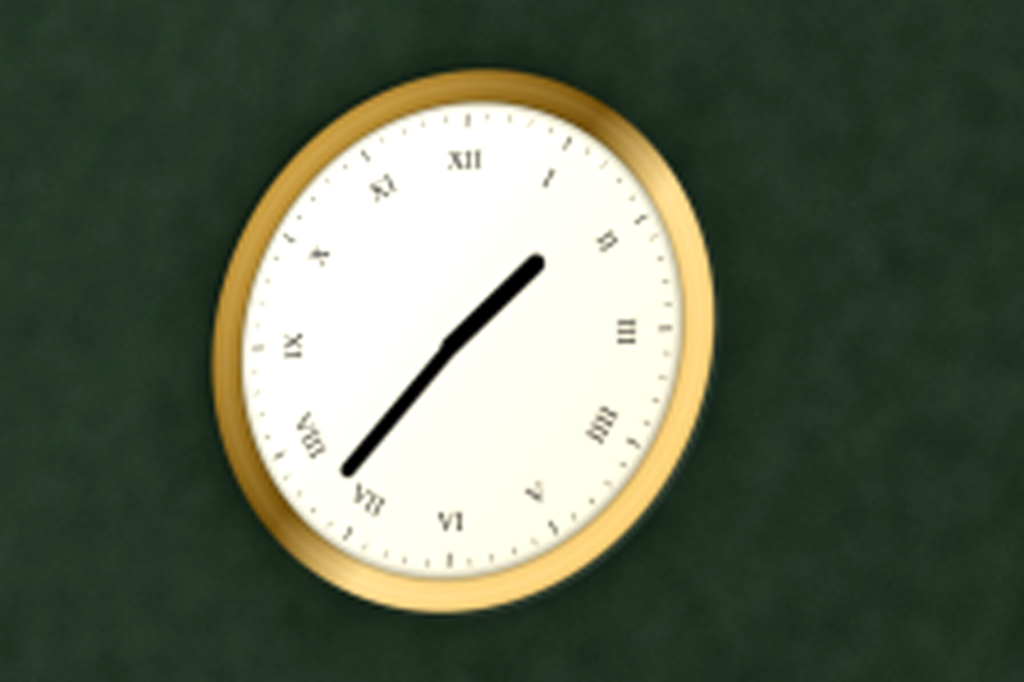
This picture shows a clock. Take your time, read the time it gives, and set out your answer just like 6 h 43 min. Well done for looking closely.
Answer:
1 h 37 min
